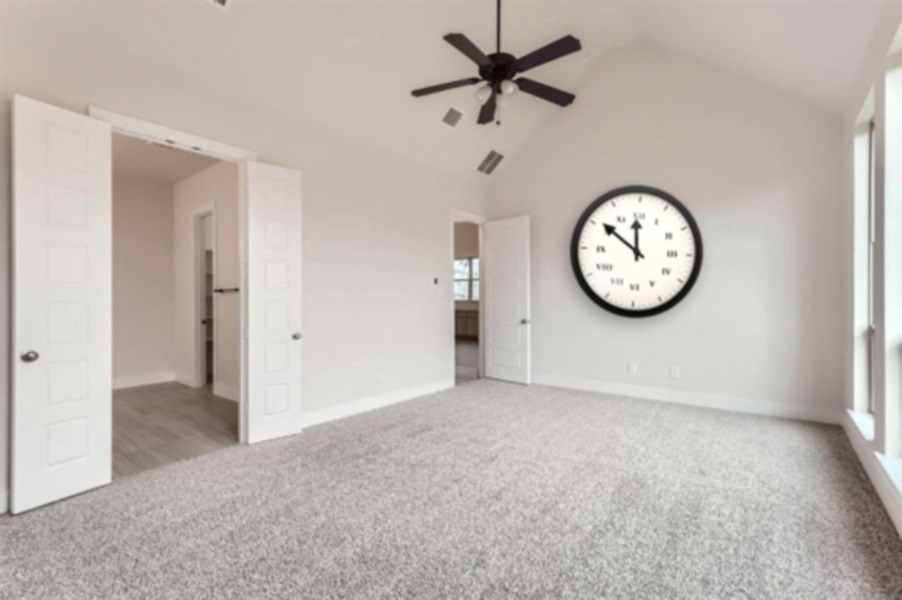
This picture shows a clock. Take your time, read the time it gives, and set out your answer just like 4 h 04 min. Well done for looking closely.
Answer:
11 h 51 min
